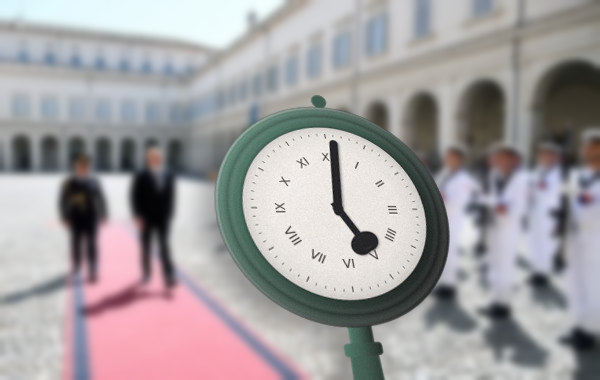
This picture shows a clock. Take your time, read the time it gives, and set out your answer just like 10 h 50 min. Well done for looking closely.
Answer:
5 h 01 min
